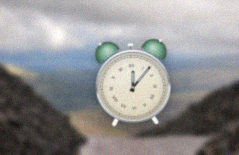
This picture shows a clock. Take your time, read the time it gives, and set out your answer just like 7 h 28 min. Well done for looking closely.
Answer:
12 h 07 min
